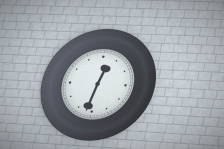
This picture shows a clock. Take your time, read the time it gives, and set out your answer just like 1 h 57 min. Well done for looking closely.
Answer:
12 h 32 min
